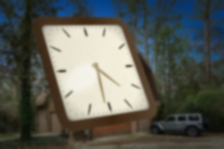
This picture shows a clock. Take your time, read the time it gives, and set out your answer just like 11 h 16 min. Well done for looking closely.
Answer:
4 h 31 min
